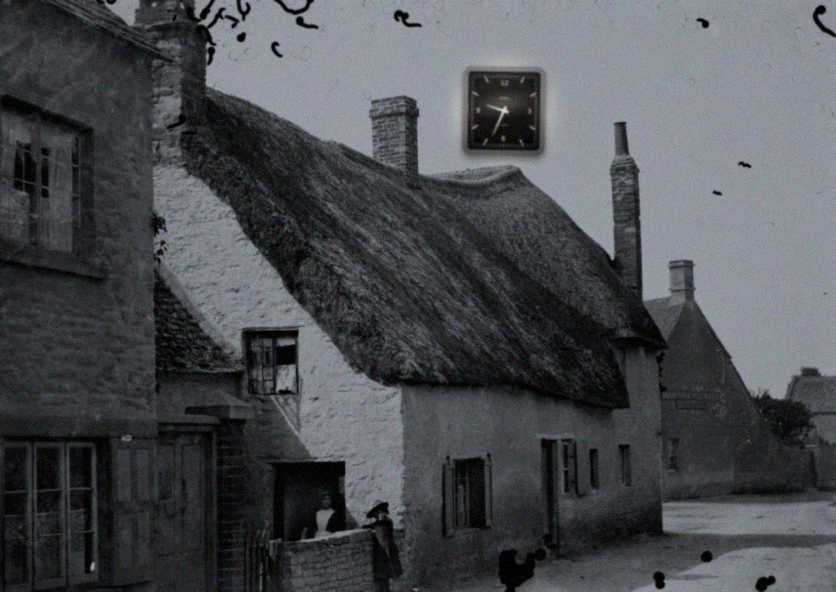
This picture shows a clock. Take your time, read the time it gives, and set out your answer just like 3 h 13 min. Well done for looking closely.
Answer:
9 h 34 min
